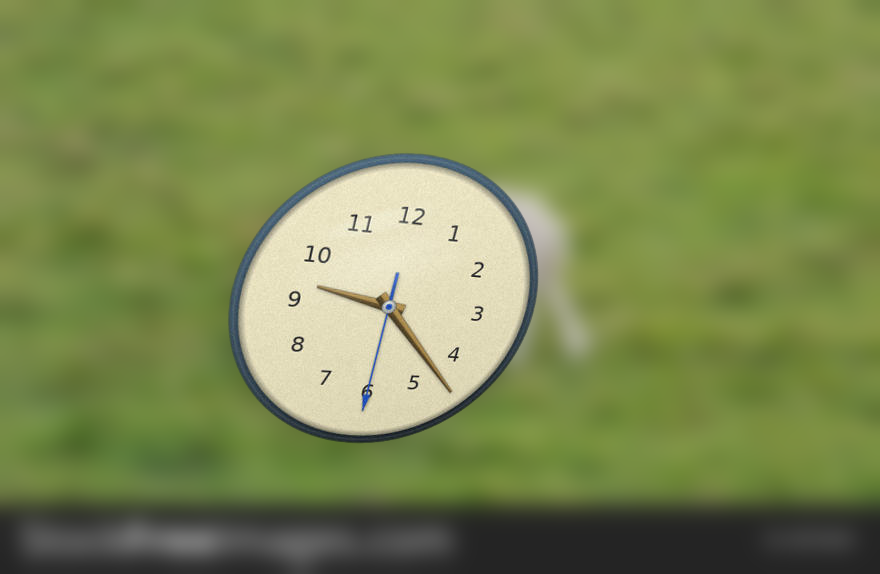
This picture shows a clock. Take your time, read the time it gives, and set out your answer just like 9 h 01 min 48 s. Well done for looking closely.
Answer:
9 h 22 min 30 s
